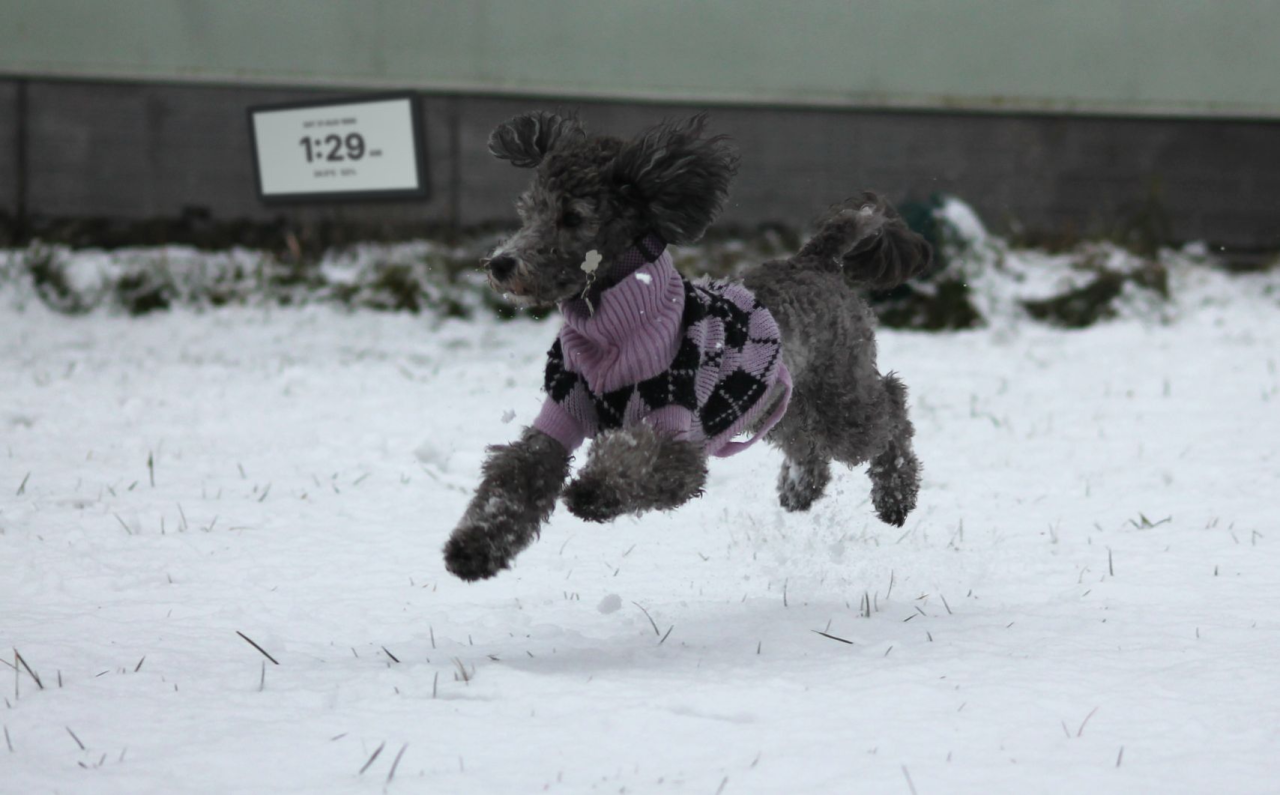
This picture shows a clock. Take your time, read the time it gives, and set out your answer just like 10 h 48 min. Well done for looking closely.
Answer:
1 h 29 min
